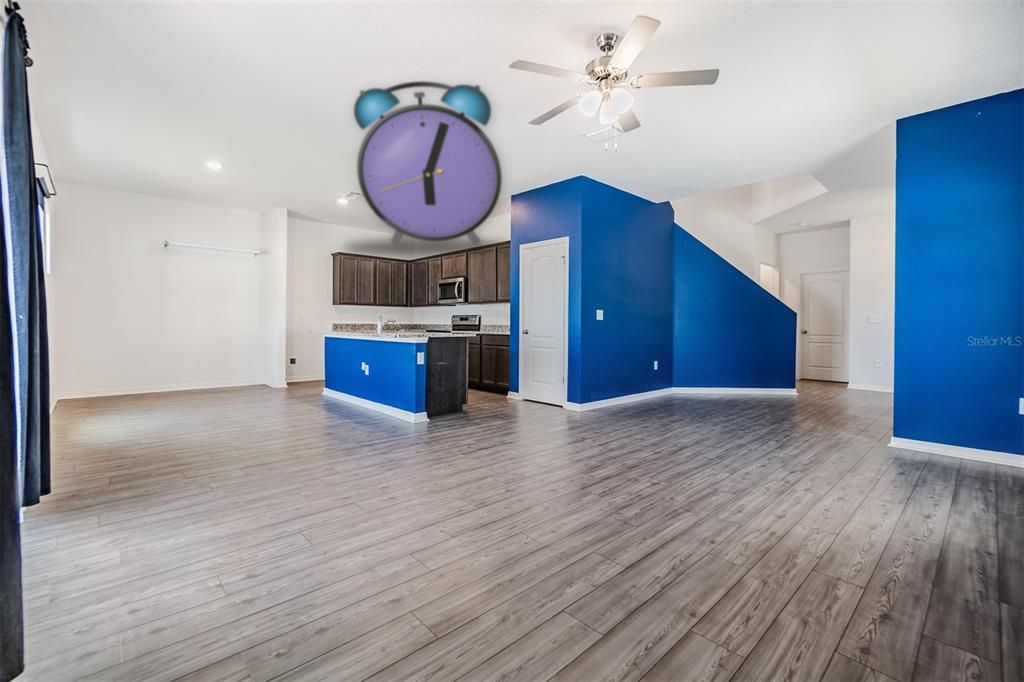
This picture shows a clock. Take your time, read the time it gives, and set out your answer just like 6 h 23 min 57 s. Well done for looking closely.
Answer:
6 h 03 min 42 s
